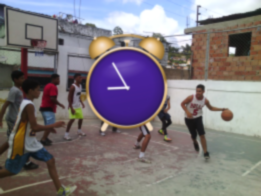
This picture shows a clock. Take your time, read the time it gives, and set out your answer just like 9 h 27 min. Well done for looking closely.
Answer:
8 h 55 min
